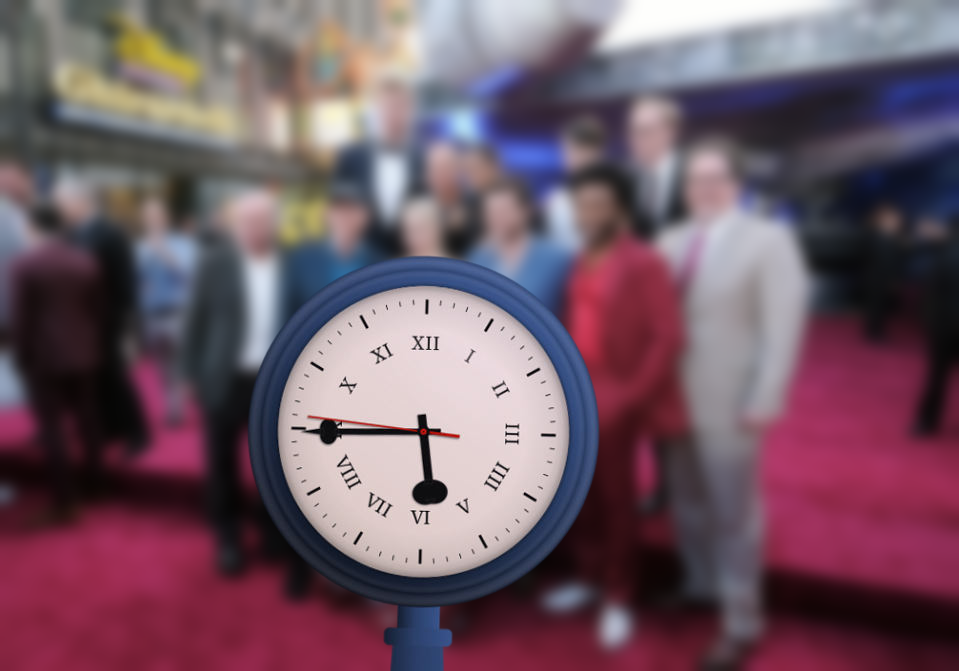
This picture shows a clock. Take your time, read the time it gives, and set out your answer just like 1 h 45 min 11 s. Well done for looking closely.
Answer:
5 h 44 min 46 s
